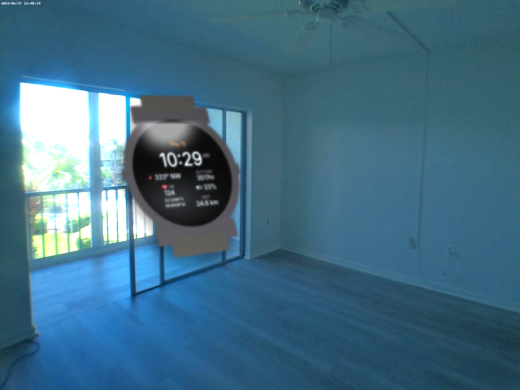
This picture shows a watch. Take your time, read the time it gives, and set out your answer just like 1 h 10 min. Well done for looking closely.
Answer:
10 h 29 min
